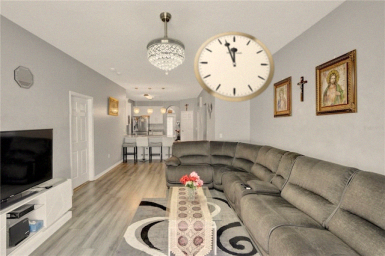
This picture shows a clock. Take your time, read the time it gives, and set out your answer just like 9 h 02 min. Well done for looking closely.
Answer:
11 h 57 min
